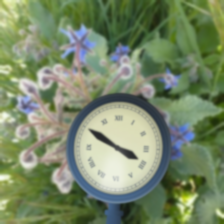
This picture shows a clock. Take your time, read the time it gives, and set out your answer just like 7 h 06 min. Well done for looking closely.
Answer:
3 h 50 min
